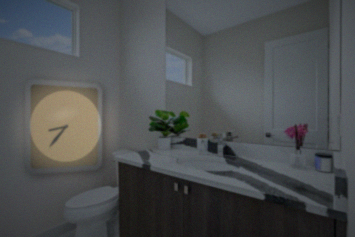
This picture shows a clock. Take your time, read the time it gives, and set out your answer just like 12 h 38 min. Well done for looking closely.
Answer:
8 h 37 min
